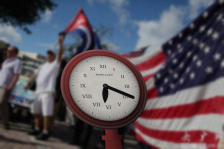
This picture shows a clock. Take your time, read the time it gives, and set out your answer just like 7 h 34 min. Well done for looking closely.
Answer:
6 h 19 min
